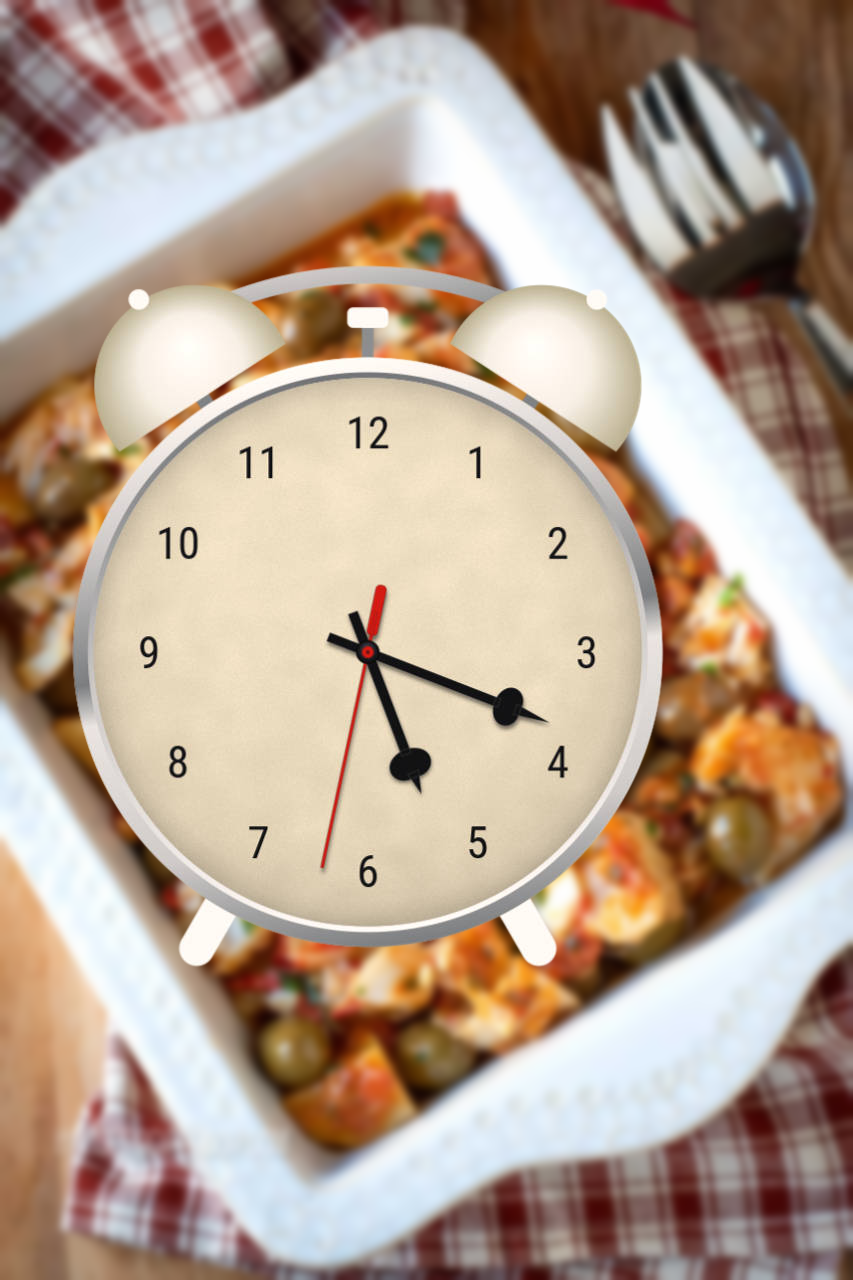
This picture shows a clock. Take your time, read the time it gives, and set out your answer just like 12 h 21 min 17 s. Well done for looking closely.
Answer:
5 h 18 min 32 s
